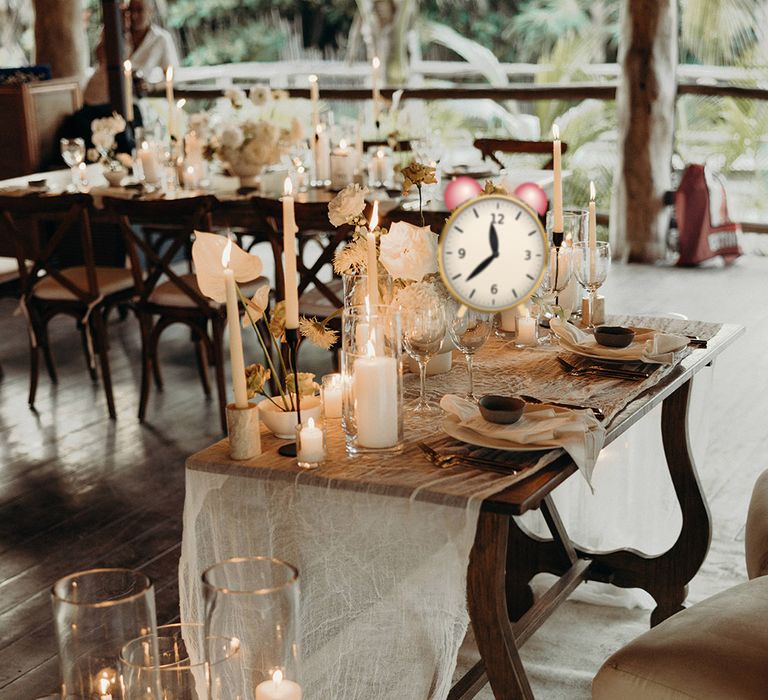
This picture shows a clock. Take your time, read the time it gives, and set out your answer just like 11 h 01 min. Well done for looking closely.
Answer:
11 h 38 min
